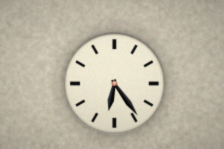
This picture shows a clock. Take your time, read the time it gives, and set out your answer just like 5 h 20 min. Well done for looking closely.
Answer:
6 h 24 min
